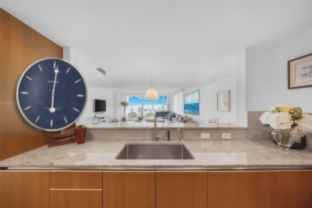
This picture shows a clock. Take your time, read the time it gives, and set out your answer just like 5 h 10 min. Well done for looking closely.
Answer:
6 h 01 min
